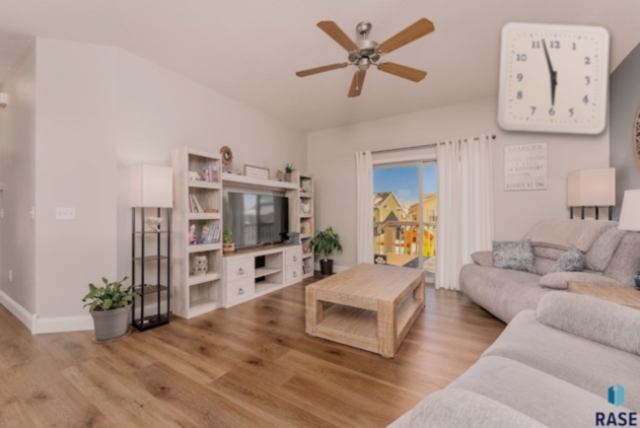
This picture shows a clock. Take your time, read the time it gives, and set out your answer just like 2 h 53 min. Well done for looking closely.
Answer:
5 h 57 min
